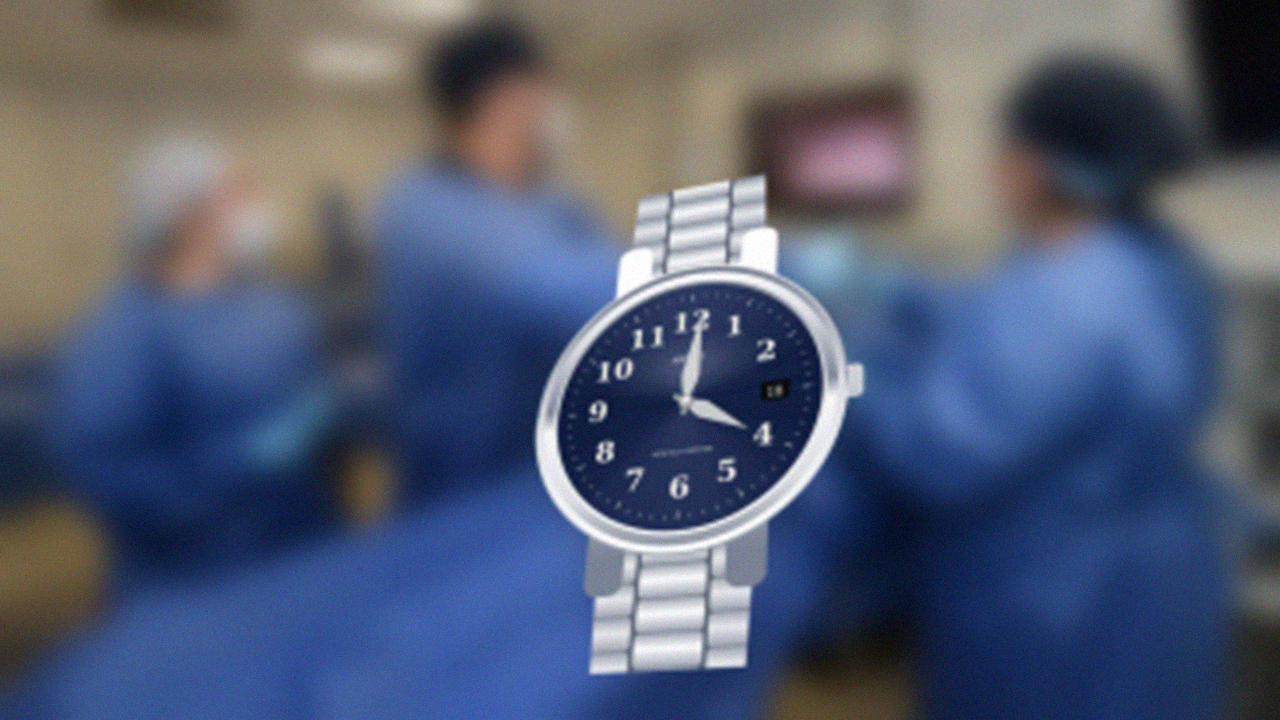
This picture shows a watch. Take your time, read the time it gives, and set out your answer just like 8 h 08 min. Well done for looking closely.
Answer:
4 h 01 min
